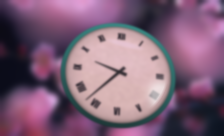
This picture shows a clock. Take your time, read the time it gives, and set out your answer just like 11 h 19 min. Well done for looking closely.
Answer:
9 h 37 min
